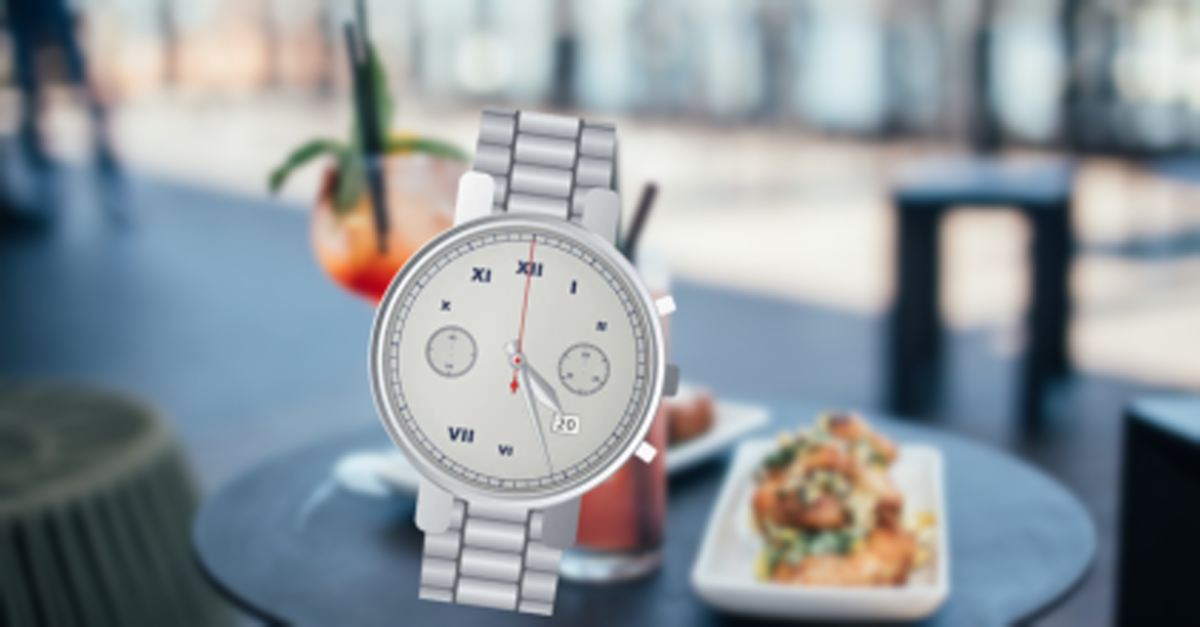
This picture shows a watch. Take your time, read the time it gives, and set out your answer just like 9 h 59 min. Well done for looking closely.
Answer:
4 h 26 min
